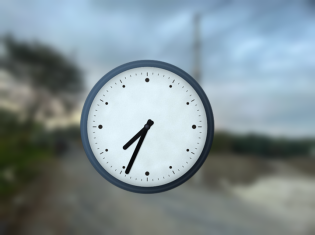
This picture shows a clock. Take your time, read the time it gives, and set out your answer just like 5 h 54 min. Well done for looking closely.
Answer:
7 h 34 min
